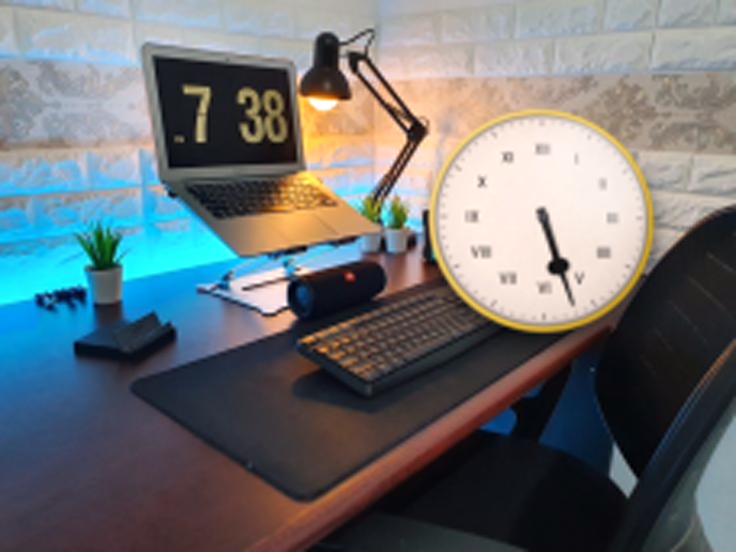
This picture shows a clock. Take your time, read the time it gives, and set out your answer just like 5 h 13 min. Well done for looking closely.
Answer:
5 h 27 min
